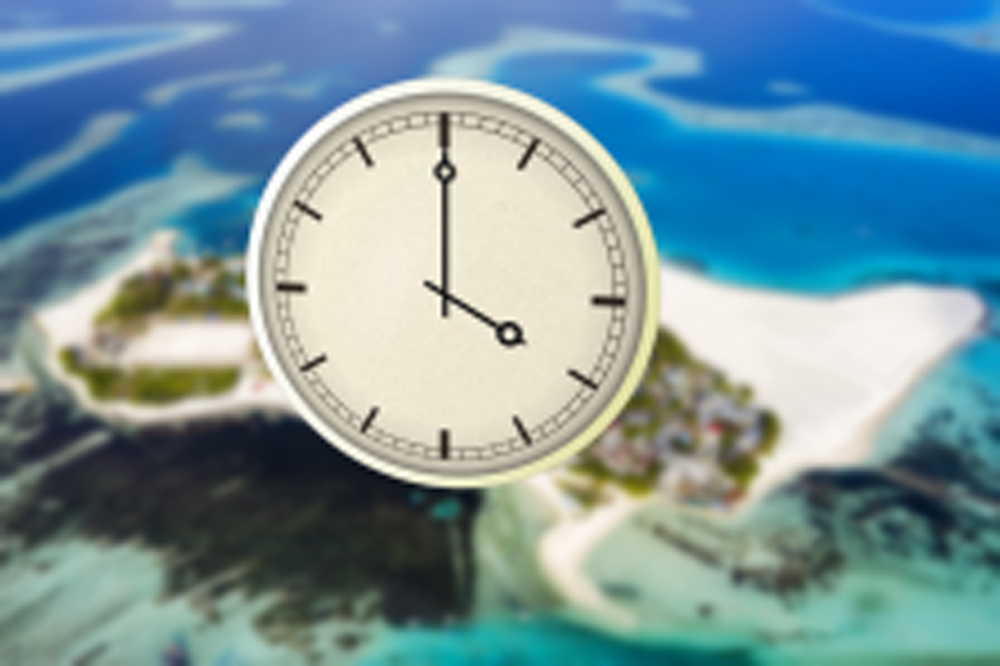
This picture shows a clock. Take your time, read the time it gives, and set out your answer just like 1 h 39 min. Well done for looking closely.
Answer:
4 h 00 min
